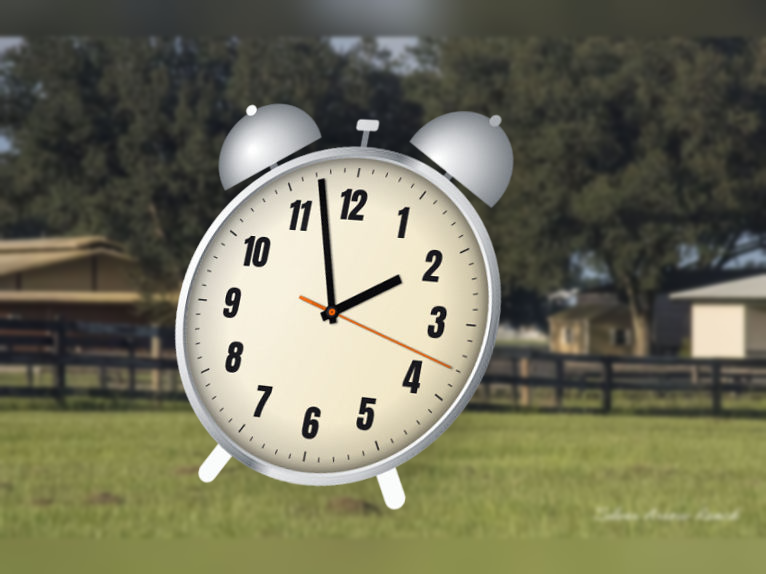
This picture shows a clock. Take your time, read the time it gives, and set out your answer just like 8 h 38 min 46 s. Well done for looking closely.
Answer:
1 h 57 min 18 s
